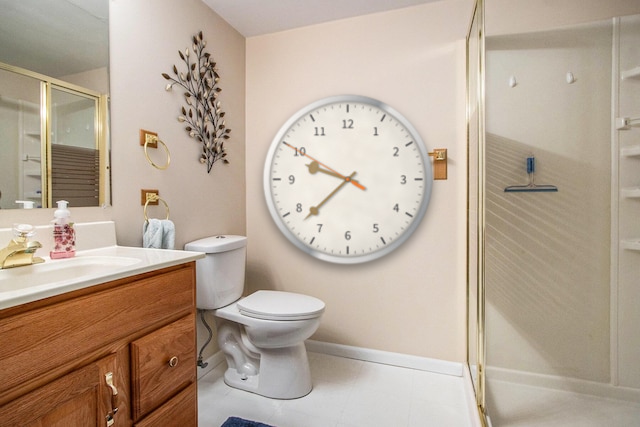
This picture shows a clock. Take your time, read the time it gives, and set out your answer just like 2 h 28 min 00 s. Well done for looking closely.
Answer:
9 h 37 min 50 s
